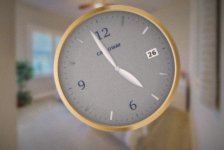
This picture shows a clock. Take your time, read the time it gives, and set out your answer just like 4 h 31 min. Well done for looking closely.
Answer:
4 h 58 min
